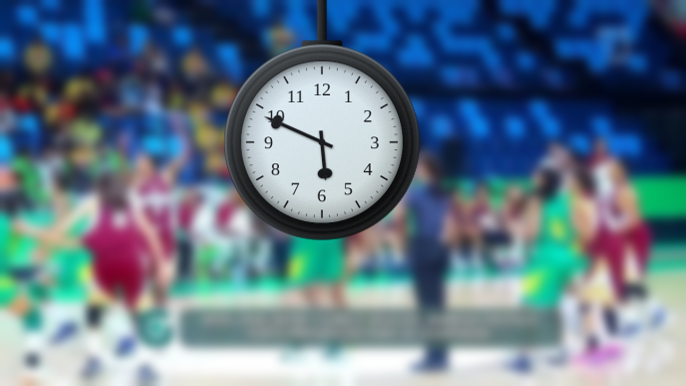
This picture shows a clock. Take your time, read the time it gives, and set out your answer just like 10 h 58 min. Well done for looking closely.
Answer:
5 h 49 min
